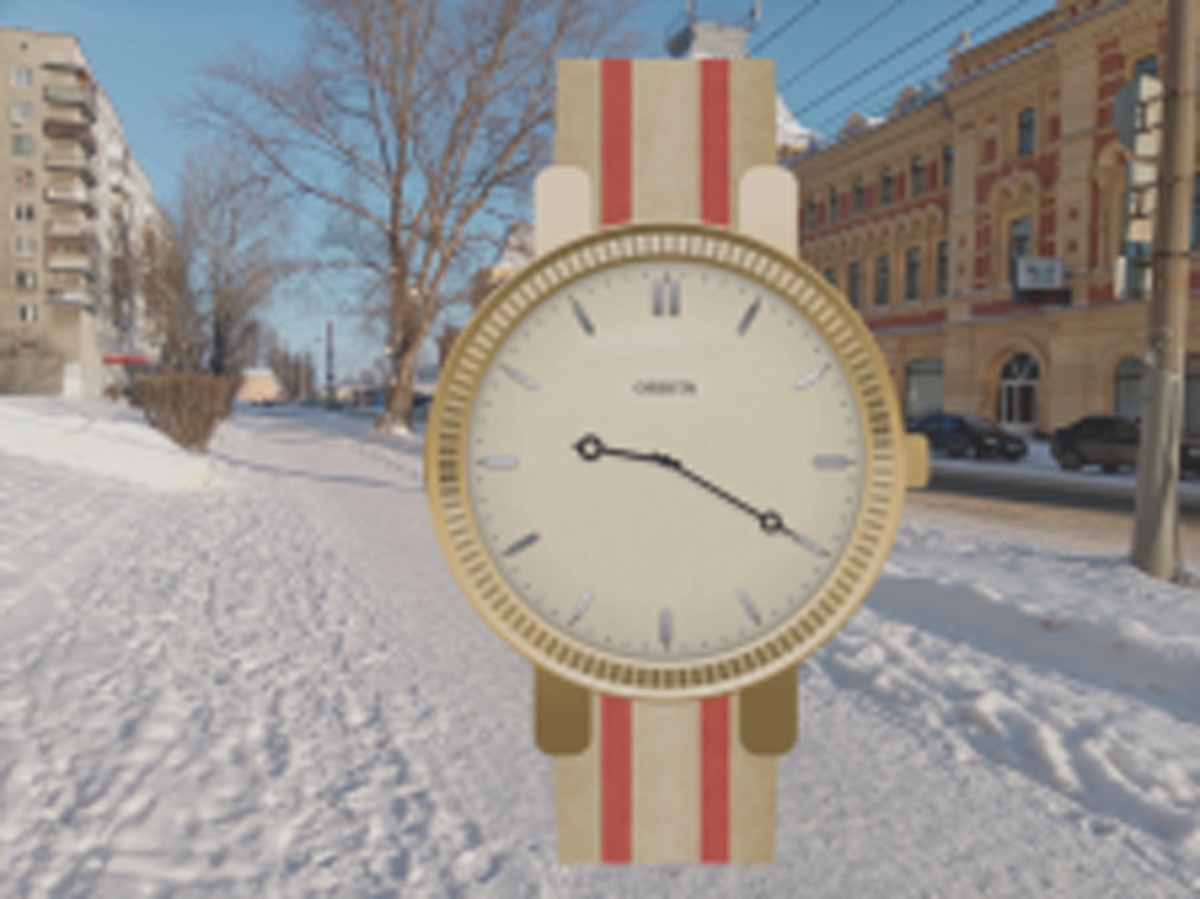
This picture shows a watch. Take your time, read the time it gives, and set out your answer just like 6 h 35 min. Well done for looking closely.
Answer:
9 h 20 min
